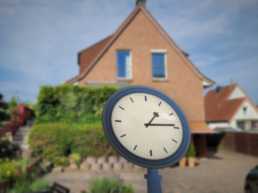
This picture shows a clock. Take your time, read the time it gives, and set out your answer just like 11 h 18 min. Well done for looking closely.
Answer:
1 h 14 min
